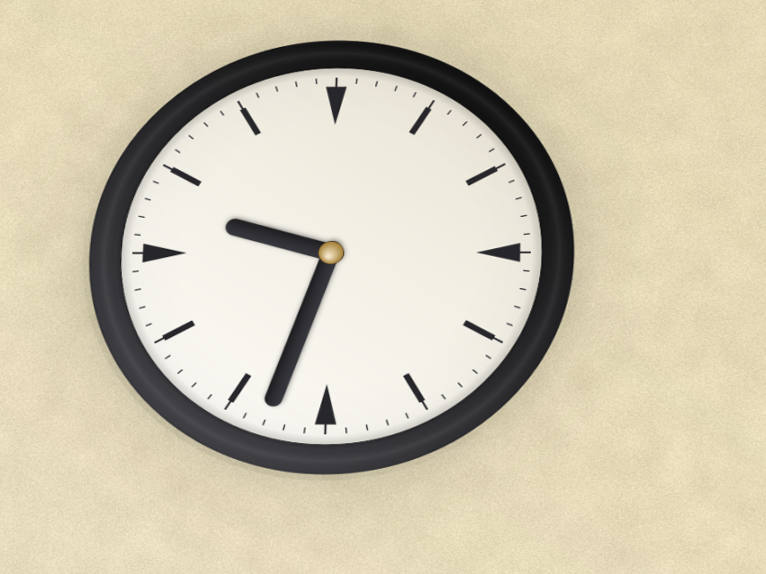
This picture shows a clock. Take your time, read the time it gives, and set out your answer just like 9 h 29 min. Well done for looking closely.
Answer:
9 h 33 min
